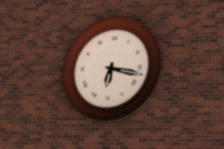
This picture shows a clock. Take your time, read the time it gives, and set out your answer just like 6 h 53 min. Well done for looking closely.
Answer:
6 h 17 min
